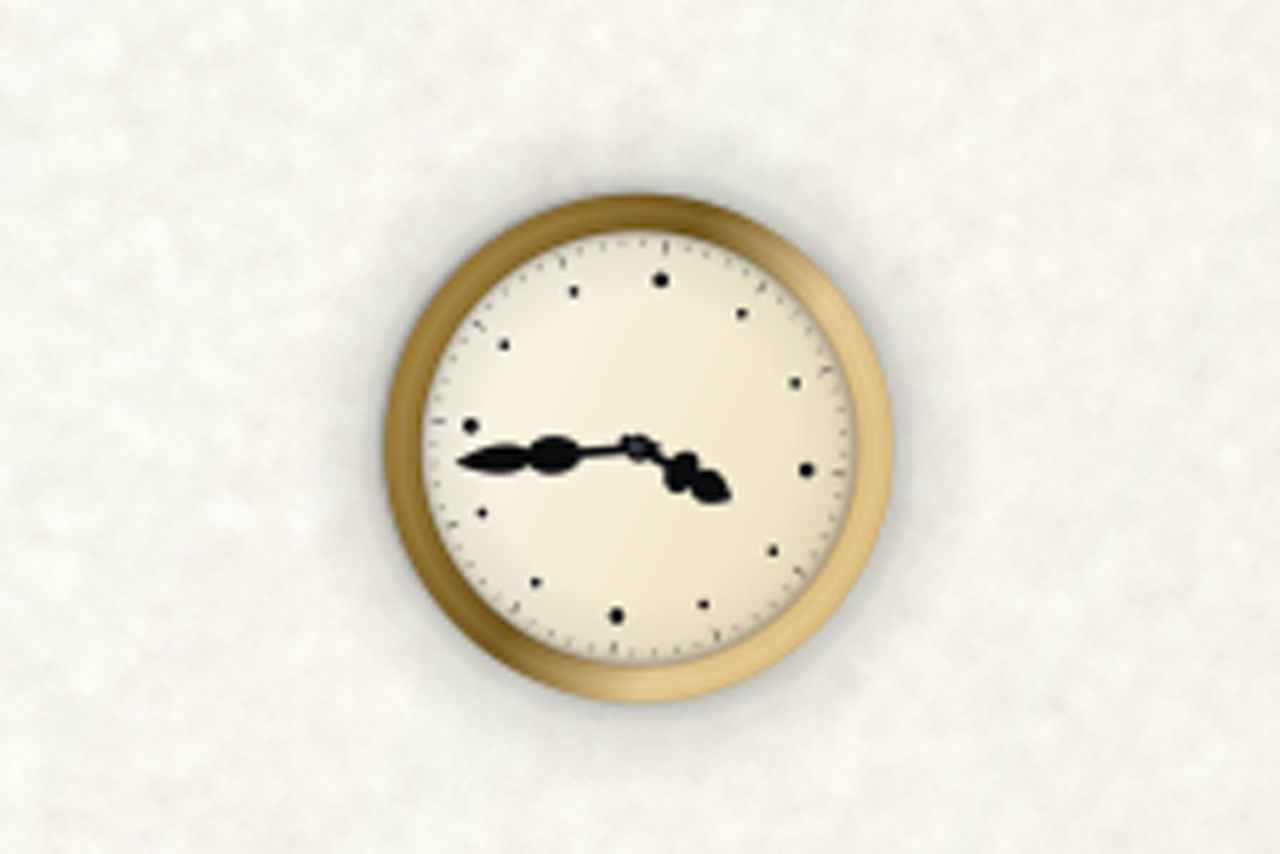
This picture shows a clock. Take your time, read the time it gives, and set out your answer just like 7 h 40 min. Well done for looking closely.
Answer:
3 h 43 min
